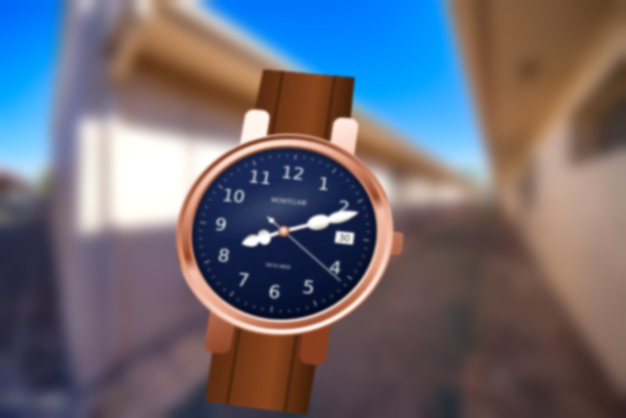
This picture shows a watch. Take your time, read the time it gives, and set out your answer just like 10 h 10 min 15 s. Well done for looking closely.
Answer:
8 h 11 min 21 s
